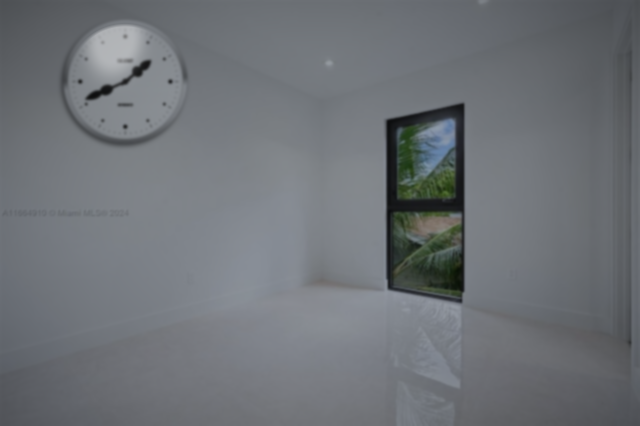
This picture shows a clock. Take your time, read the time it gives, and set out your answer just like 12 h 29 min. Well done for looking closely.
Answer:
1 h 41 min
